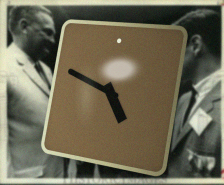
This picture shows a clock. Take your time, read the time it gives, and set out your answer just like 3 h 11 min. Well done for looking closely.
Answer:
4 h 48 min
